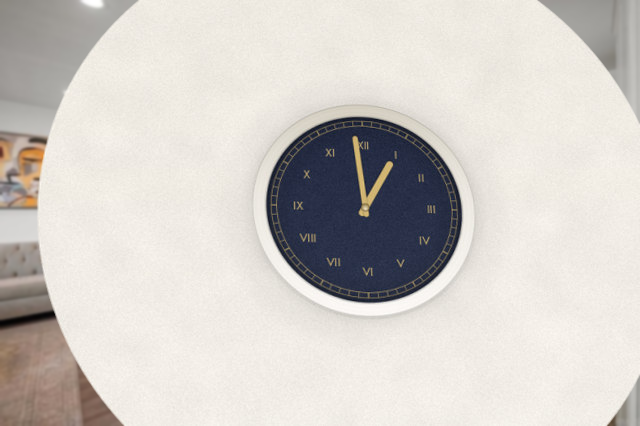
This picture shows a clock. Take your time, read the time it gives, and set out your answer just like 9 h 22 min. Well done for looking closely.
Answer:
12 h 59 min
